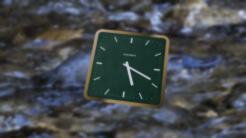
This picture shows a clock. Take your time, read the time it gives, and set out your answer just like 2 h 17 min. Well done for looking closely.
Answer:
5 h 19 min
